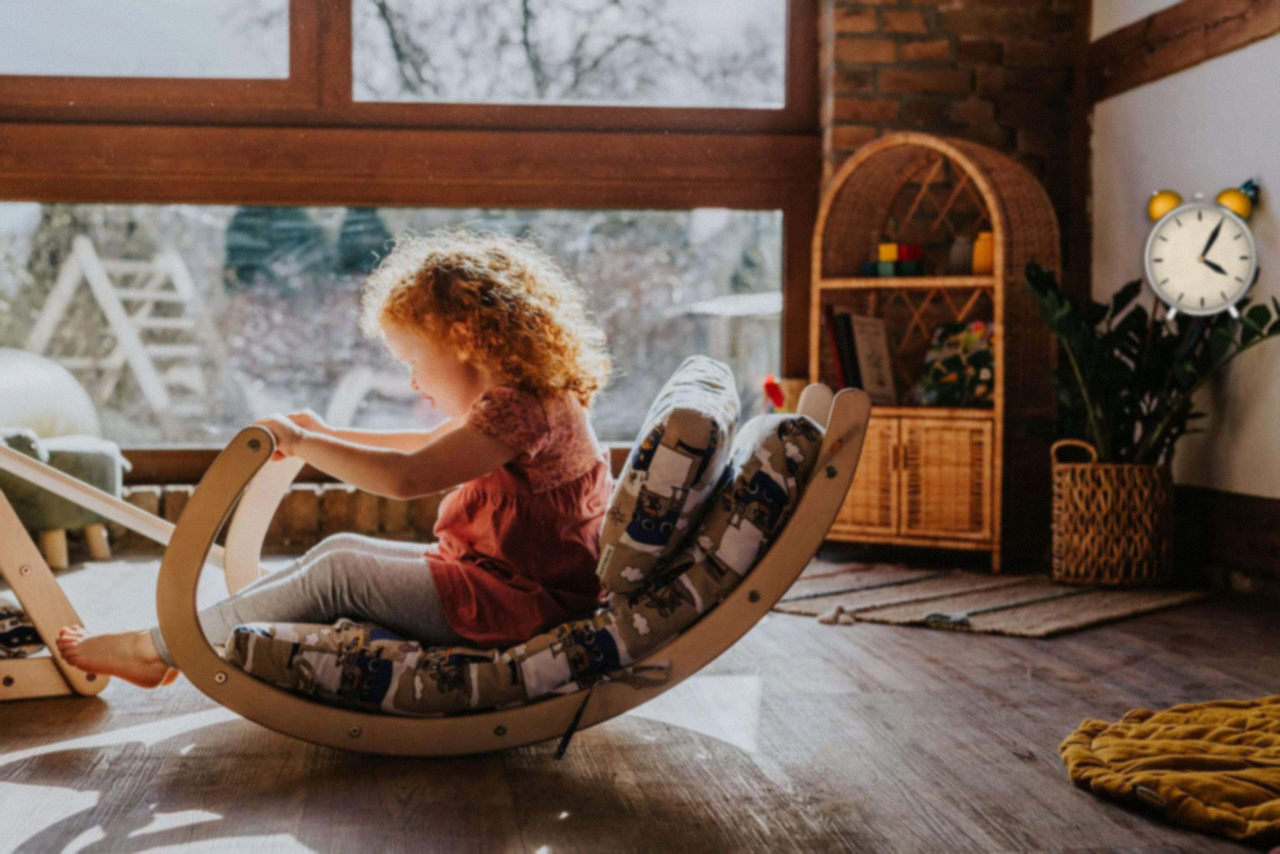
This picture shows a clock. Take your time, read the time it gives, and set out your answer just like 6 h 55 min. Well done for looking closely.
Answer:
4 h 05 min
